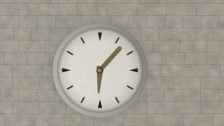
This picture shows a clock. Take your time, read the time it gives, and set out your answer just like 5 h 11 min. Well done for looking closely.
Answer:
6 h 07 min
